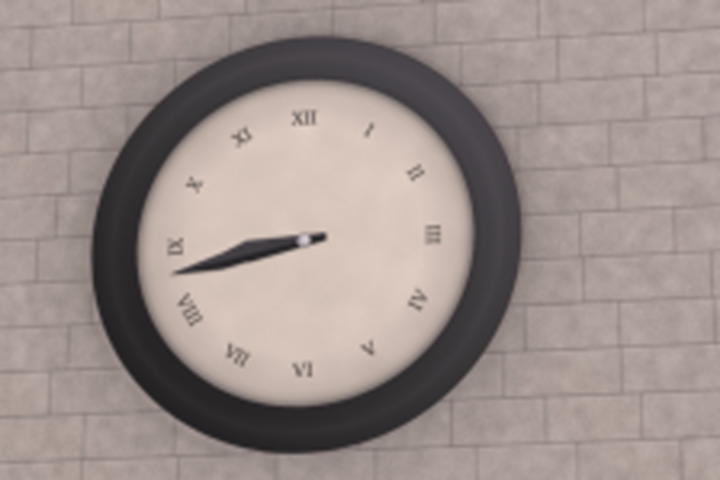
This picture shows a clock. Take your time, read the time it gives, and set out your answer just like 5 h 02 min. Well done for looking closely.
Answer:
8 h 43 min
